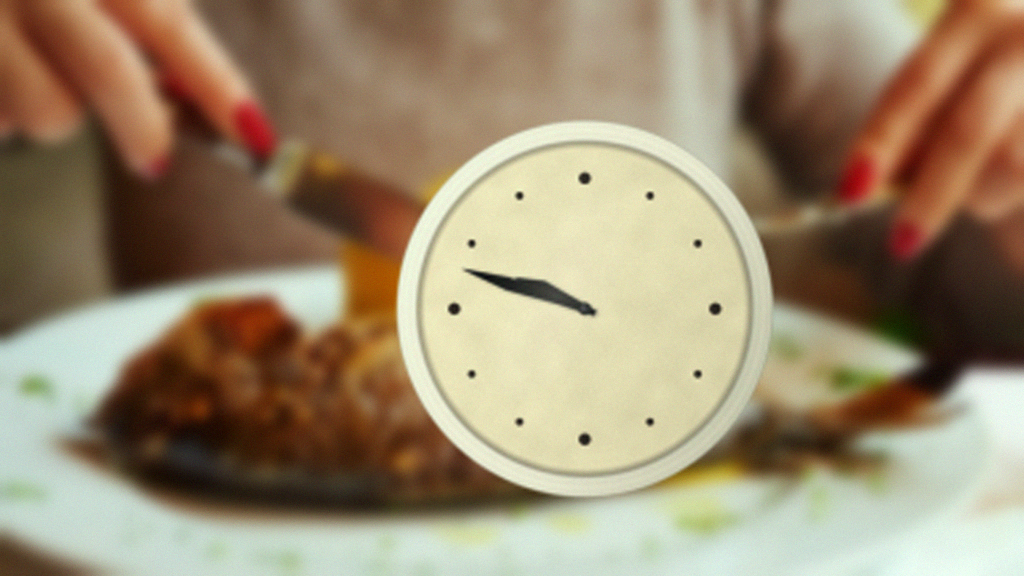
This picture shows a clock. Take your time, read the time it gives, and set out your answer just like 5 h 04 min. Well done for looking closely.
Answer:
9 h 48 min
